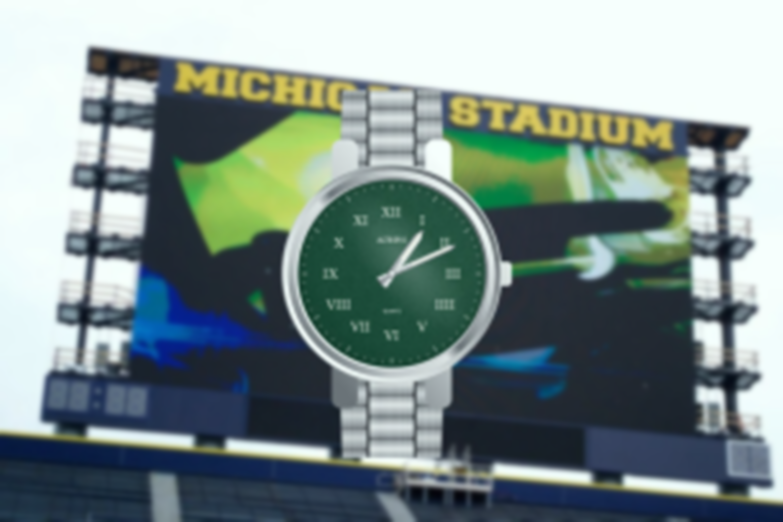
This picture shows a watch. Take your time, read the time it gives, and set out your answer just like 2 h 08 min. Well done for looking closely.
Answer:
1 h 11 min
